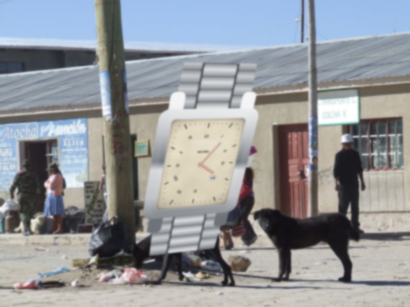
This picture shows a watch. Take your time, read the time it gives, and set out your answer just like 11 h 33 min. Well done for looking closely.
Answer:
4 h 06 min
